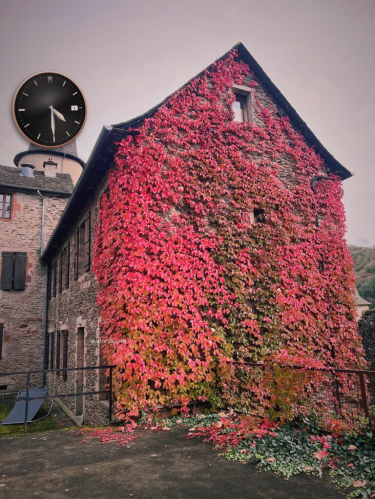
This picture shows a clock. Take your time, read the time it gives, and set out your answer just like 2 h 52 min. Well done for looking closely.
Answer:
4 h 30 min
